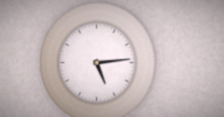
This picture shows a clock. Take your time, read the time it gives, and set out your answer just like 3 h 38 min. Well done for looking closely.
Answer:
5 h 14 min
